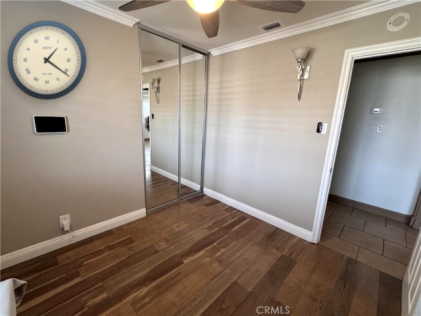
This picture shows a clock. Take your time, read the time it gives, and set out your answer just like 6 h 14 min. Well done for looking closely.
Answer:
1 h 21 min
